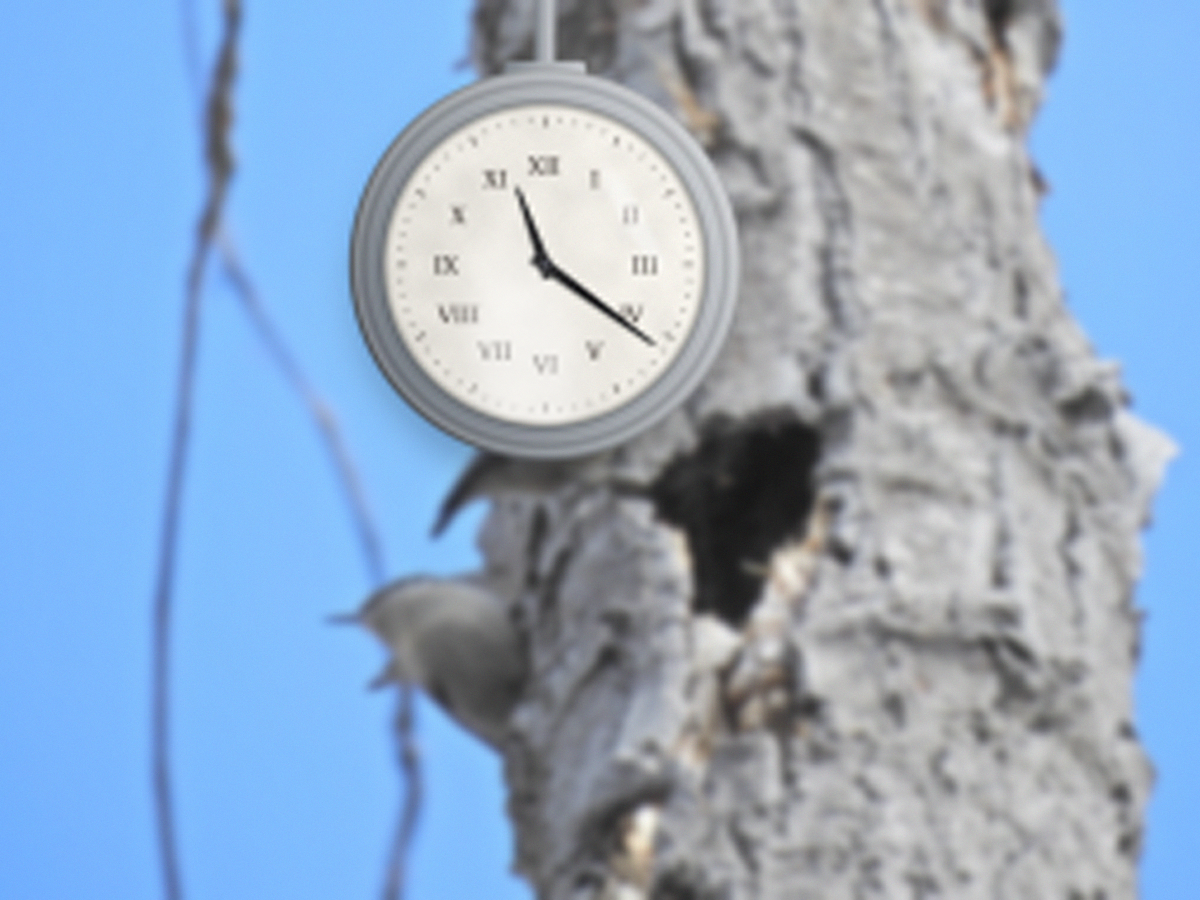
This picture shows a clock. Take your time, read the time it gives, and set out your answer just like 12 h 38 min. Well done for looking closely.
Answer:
11 h 21 min
